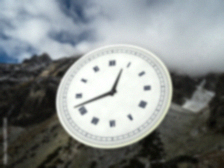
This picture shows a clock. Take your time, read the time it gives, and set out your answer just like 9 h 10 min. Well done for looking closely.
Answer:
12 h 42 min
